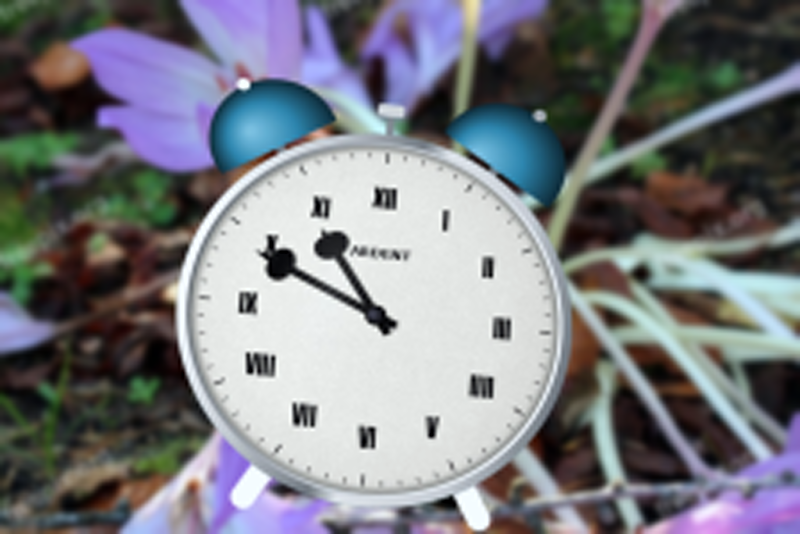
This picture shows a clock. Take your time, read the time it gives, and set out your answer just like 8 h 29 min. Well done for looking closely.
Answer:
10 h 49 min
